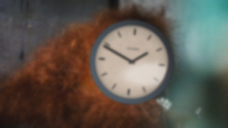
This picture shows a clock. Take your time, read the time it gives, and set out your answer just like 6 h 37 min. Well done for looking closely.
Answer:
1 h 49 min
